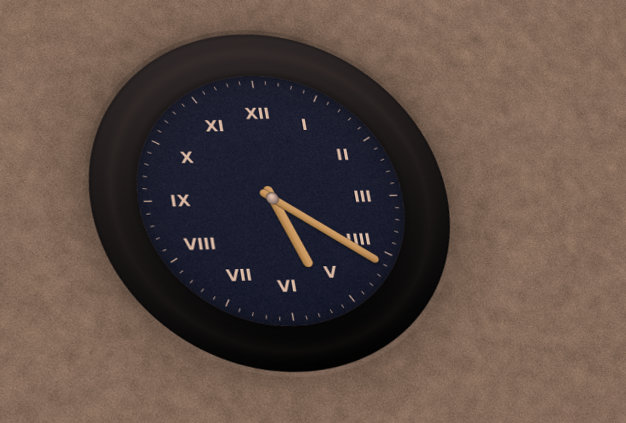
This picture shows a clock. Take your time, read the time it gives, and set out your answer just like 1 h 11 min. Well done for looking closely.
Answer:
5 h 21 min
